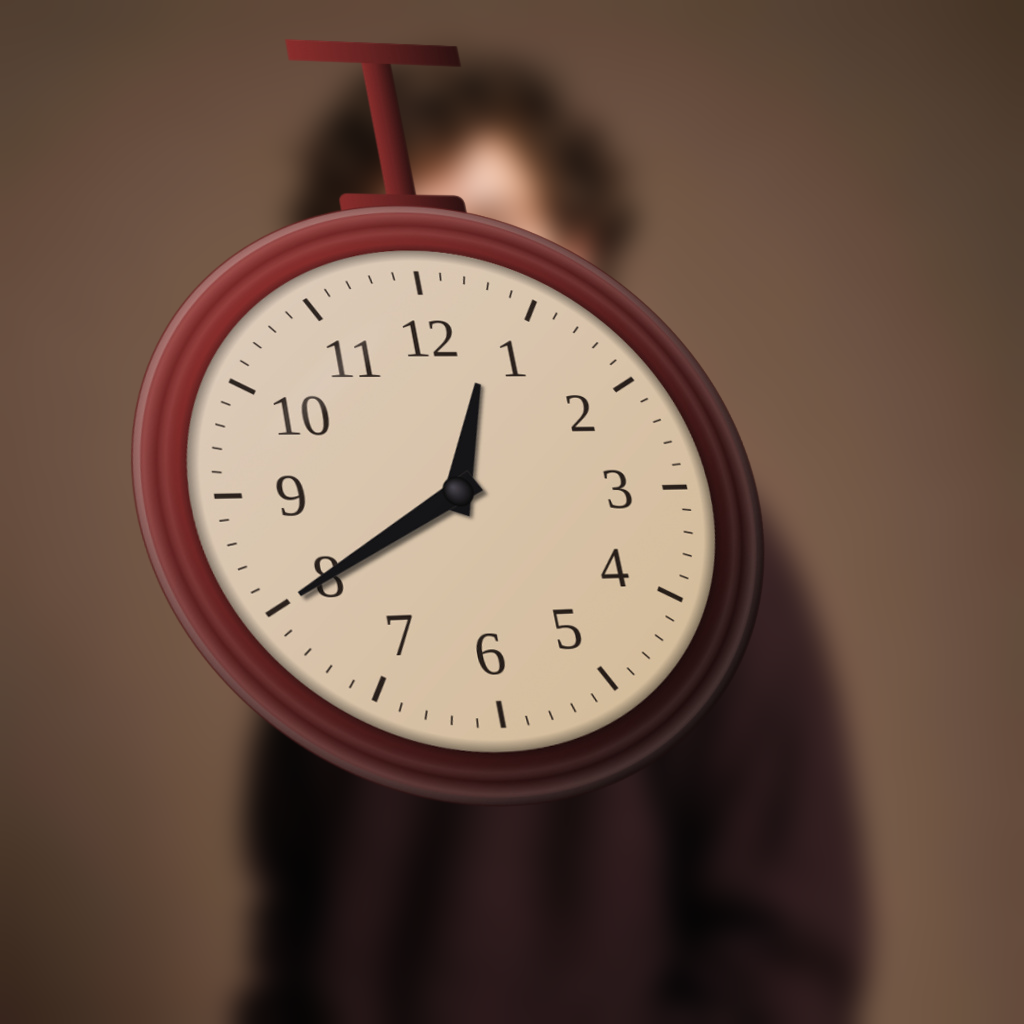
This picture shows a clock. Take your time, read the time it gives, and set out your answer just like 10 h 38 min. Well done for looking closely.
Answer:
12 h 40 min
